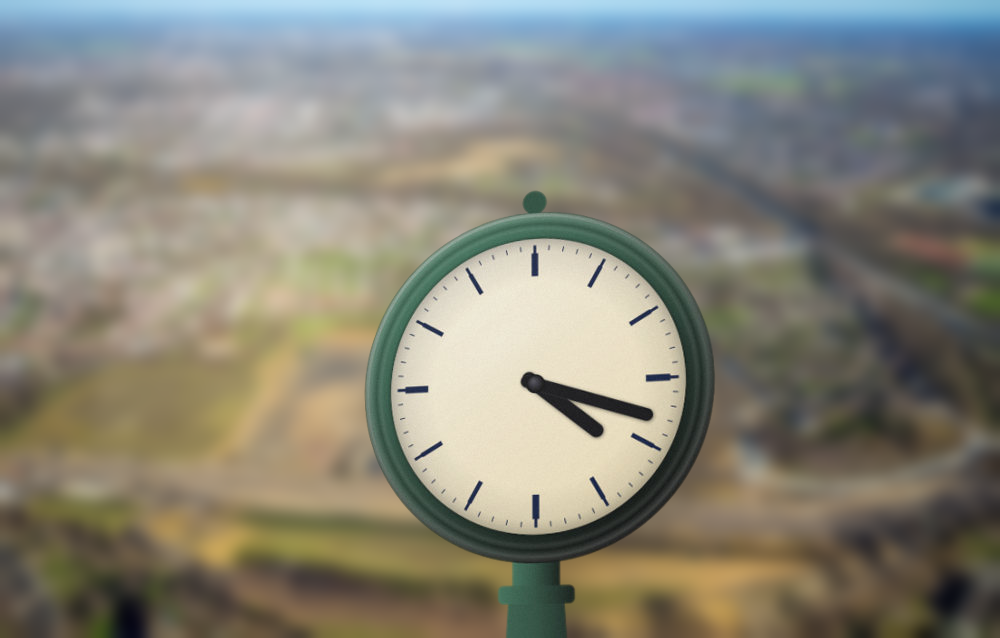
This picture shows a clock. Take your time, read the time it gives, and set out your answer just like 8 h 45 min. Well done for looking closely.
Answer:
4 h 18 min
